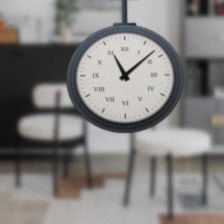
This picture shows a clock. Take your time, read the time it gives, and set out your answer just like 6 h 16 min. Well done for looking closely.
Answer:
11 h 08 min
